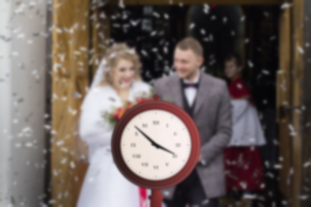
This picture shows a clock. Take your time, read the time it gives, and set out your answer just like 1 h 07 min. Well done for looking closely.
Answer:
3 h 52 min
